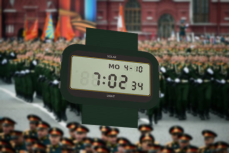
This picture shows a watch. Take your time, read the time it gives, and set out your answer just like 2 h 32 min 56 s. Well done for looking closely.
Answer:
7 h 02 min 34 s
